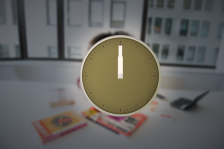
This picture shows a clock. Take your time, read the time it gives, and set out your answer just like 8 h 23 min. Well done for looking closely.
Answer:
12 h 00 min
